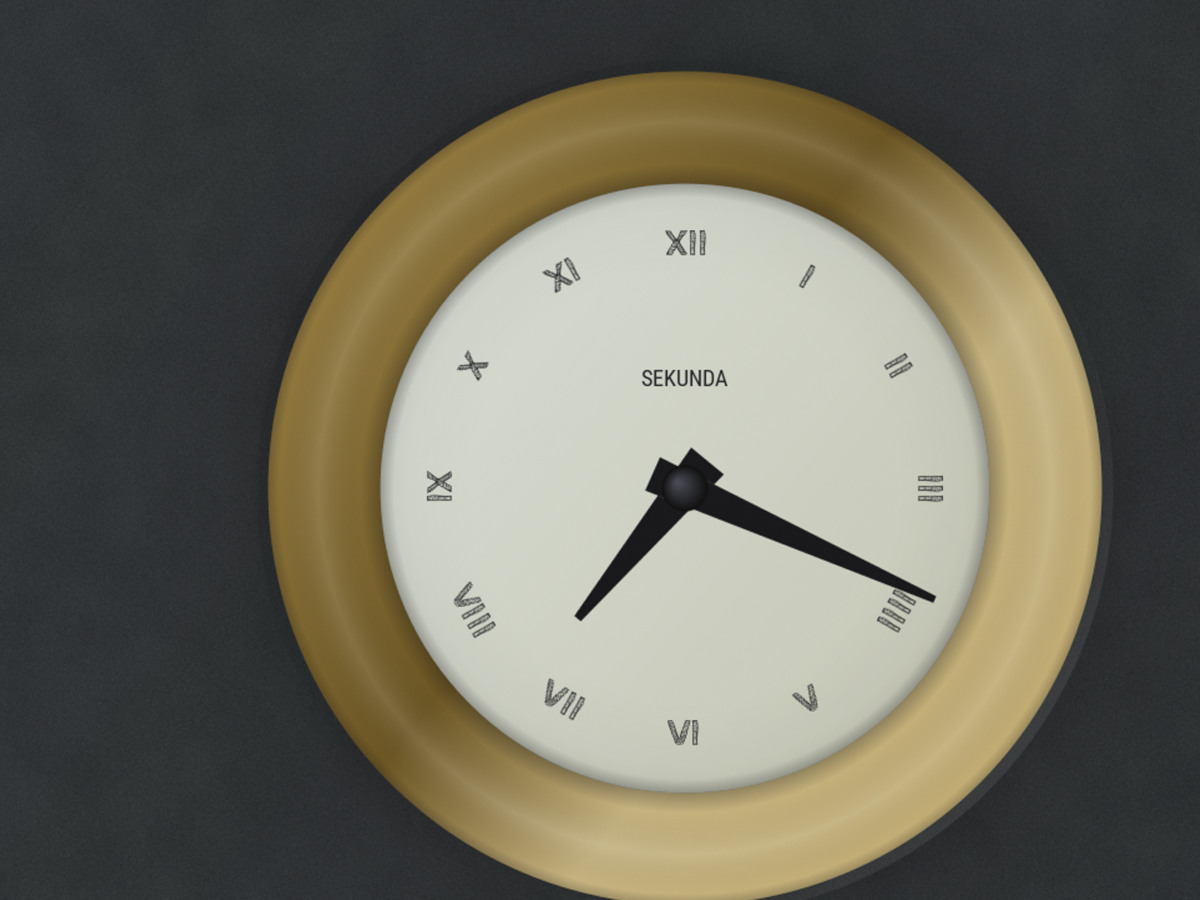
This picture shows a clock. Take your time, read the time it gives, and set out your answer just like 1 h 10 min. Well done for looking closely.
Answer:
7 h 19 min
